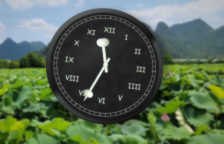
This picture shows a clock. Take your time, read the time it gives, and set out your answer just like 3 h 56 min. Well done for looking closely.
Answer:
11 h 34 min
